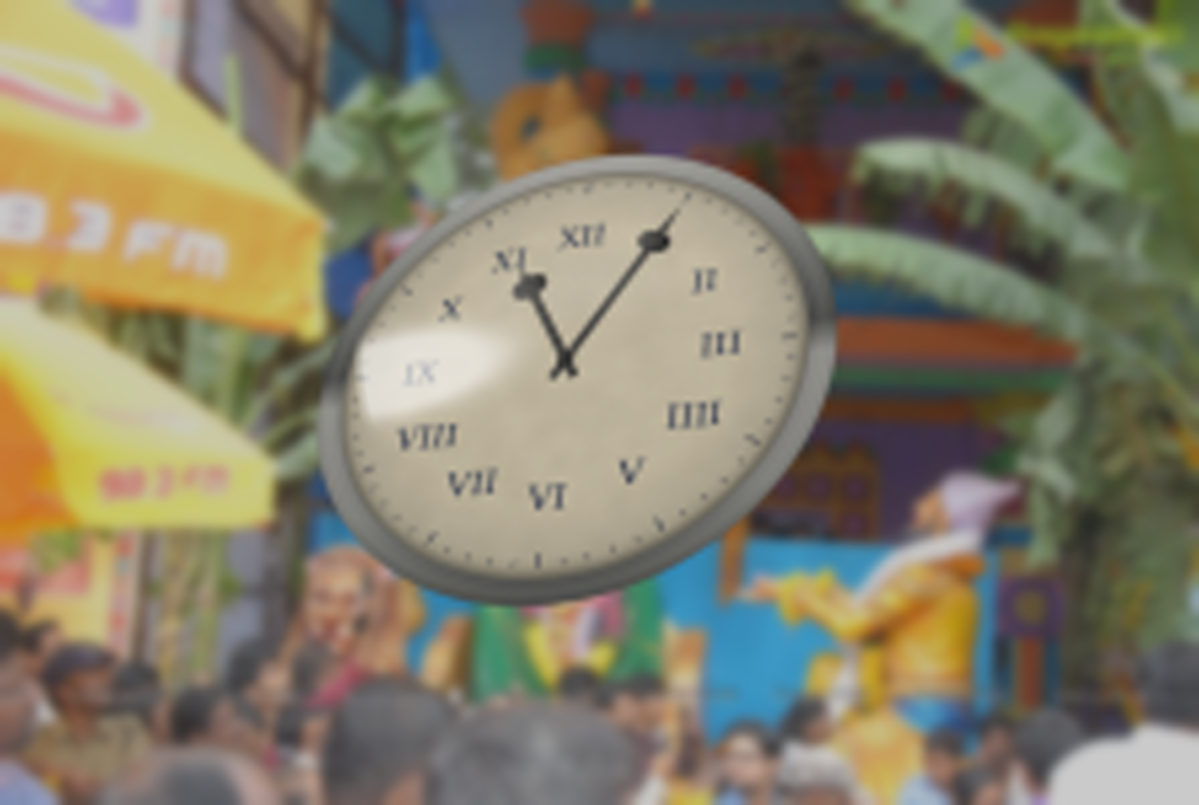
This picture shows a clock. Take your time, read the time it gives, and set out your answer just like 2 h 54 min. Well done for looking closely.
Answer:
11 h 05 min
